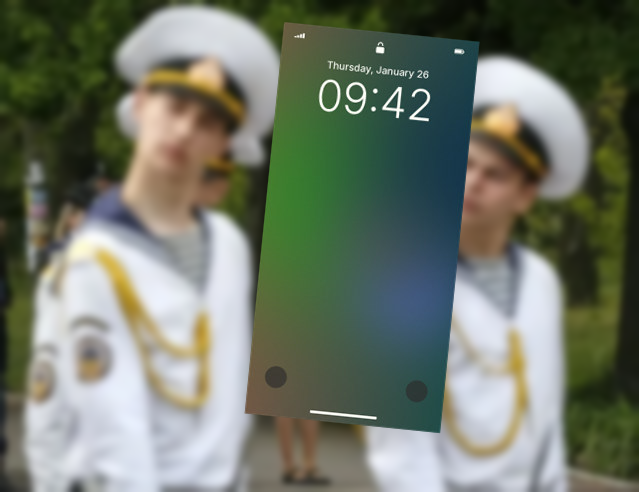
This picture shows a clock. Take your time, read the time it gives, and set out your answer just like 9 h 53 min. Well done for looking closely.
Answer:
9 h 42 min
